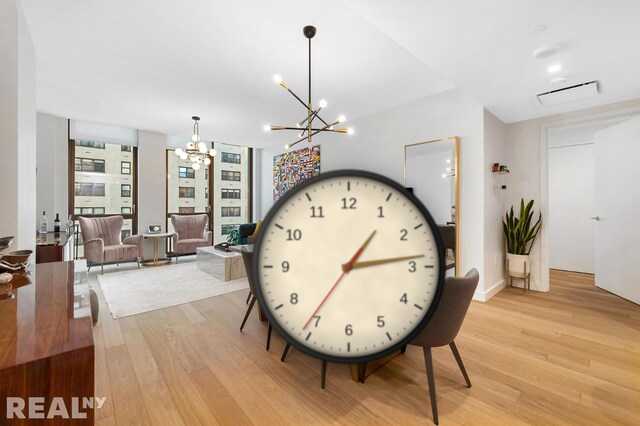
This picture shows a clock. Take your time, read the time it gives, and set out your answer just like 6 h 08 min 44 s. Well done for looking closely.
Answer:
1 h 13 min 36 s
